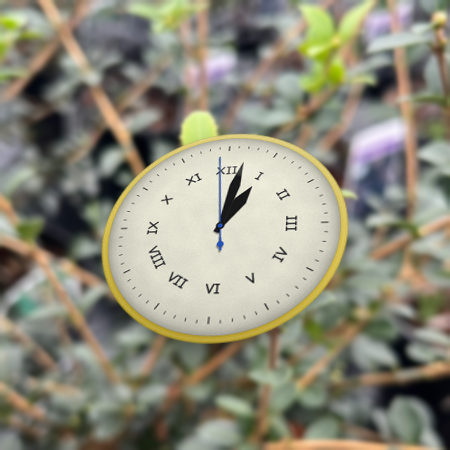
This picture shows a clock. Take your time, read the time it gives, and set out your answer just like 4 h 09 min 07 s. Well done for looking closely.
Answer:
1 h 01 min 59 s
